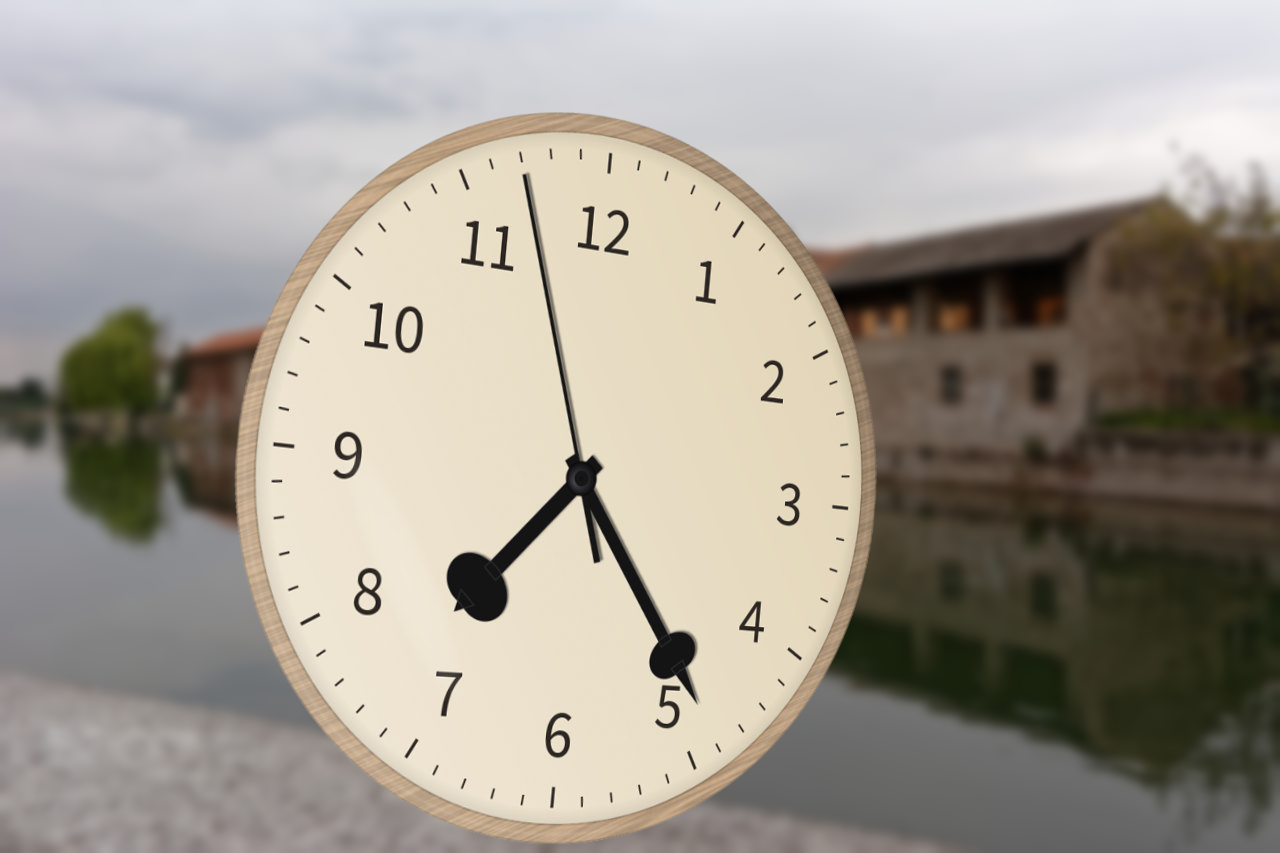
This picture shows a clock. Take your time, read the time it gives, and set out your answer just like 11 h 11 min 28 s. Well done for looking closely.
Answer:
7 h 23 min 57 s
